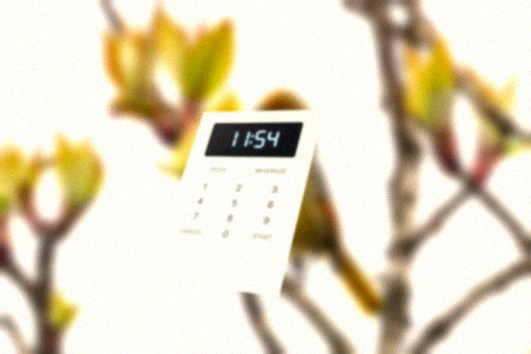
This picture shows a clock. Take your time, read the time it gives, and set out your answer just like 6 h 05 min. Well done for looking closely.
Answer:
11 h 54 min
